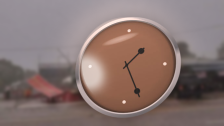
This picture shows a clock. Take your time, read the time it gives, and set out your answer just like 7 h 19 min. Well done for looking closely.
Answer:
1 h 26 min
